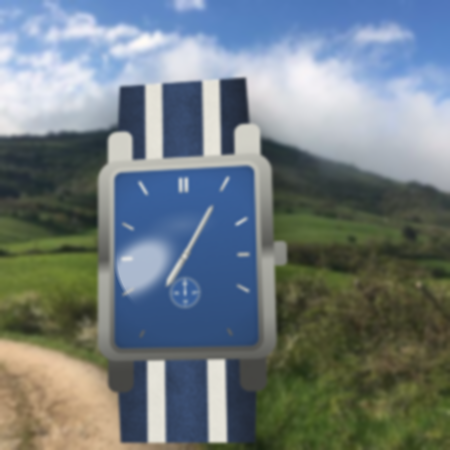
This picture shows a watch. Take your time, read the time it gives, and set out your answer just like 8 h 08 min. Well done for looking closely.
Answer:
7 h 05 min
